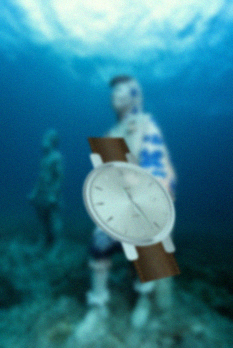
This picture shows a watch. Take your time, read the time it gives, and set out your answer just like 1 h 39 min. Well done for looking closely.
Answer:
11 h 27 min
